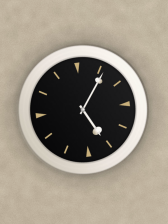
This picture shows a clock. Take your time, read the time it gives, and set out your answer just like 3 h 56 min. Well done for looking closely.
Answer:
5 h 06 min
